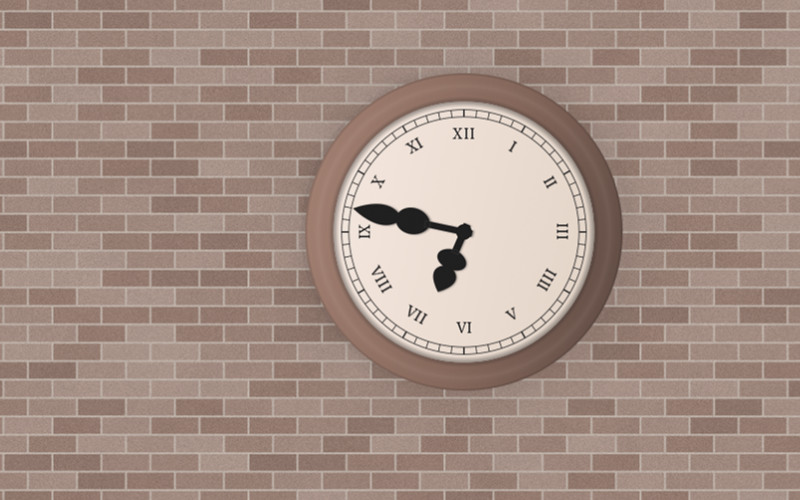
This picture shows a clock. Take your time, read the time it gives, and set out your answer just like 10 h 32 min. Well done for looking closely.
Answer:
6 h 47 min
